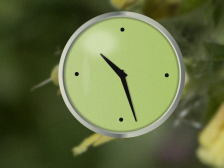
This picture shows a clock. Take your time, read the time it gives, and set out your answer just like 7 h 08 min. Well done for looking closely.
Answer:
10 h 27 min
